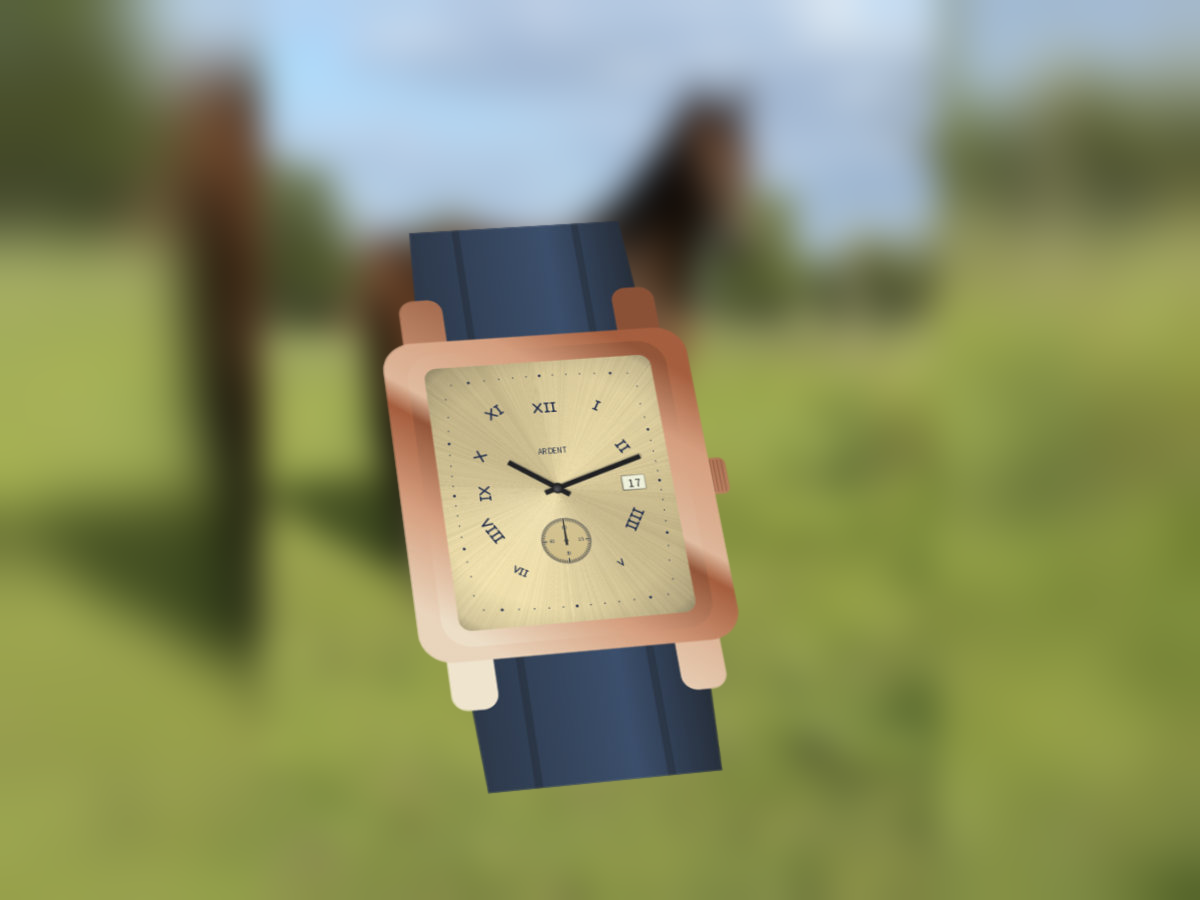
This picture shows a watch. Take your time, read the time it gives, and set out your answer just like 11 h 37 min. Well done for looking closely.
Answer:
10 h 12 min
